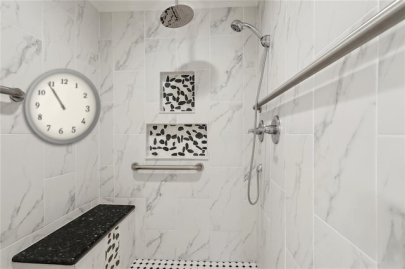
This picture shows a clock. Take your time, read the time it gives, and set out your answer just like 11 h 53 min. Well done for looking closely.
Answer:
10 h 54 min
